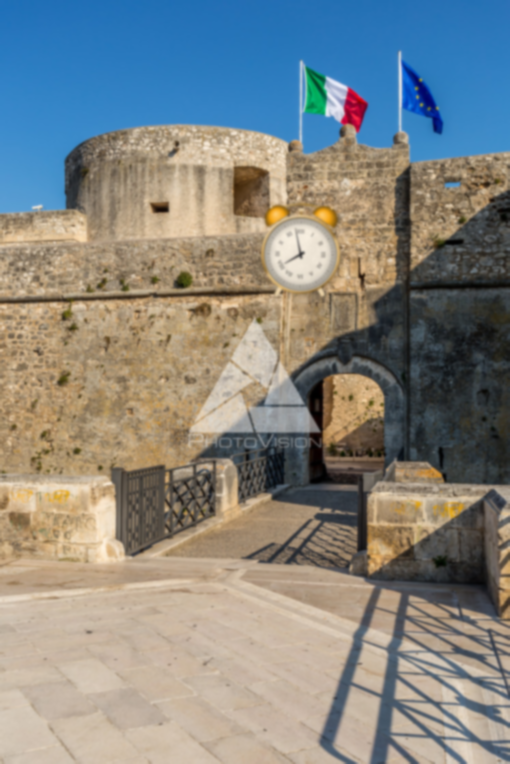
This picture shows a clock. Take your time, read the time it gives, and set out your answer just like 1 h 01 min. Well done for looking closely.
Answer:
7 h 58 min
